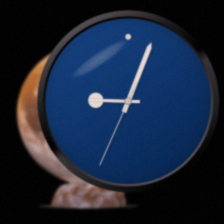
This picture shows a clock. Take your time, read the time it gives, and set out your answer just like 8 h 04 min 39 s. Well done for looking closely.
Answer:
9 h 03 min 34 s
